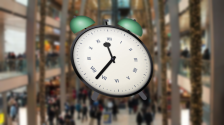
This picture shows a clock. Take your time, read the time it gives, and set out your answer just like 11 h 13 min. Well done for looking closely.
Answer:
11 h 37 min
